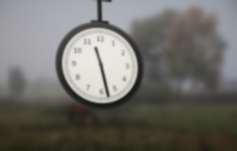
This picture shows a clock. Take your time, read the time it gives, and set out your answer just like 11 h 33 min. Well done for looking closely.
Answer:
11 h 28 min
